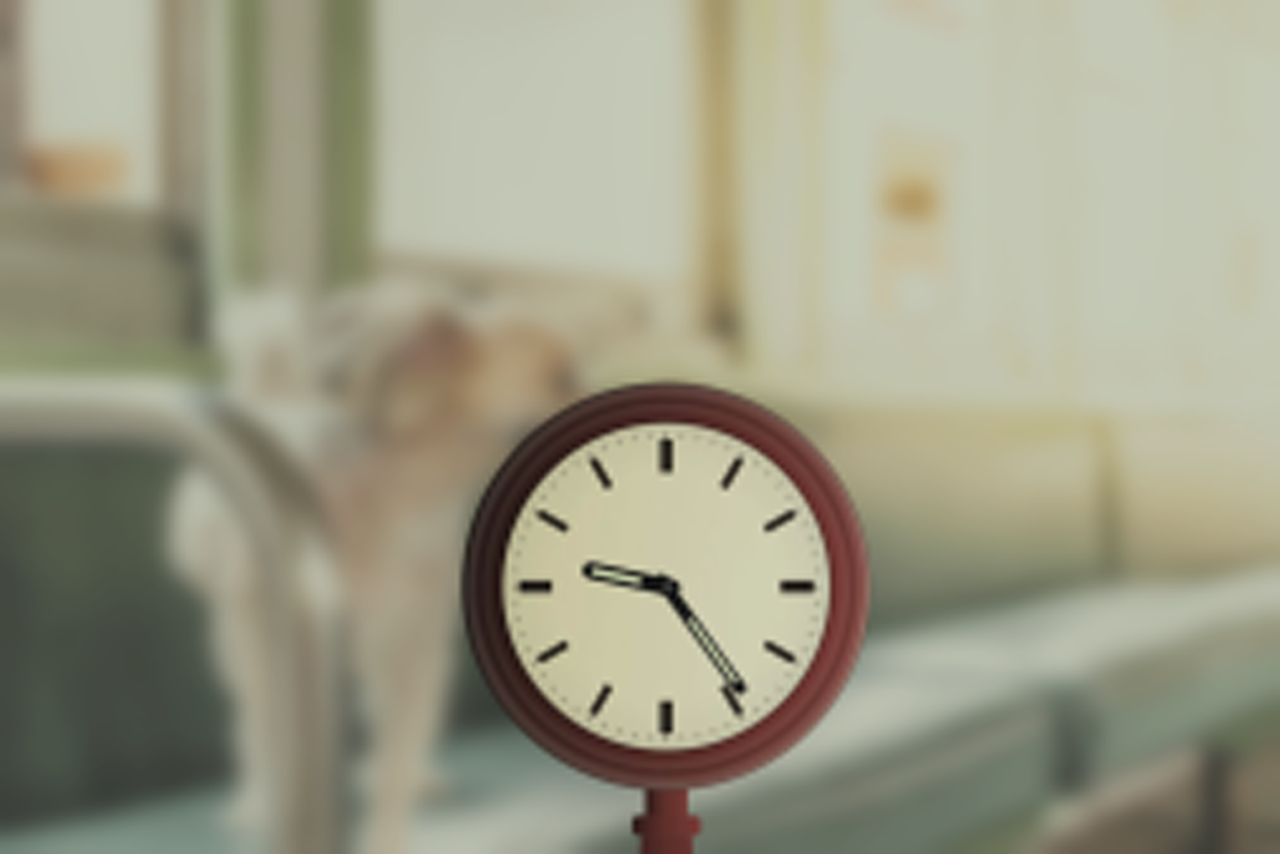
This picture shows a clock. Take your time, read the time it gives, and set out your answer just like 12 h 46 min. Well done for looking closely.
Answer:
9 h 24 min
